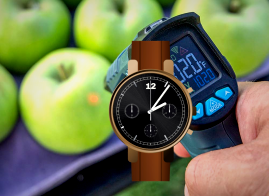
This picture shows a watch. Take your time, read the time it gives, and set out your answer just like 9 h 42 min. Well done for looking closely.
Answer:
2 h 06 min
